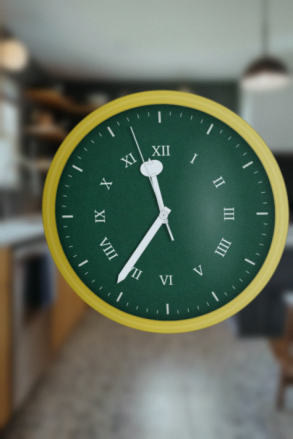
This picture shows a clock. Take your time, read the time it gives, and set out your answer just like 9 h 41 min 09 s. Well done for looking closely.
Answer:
11 h 35 min 57 s
